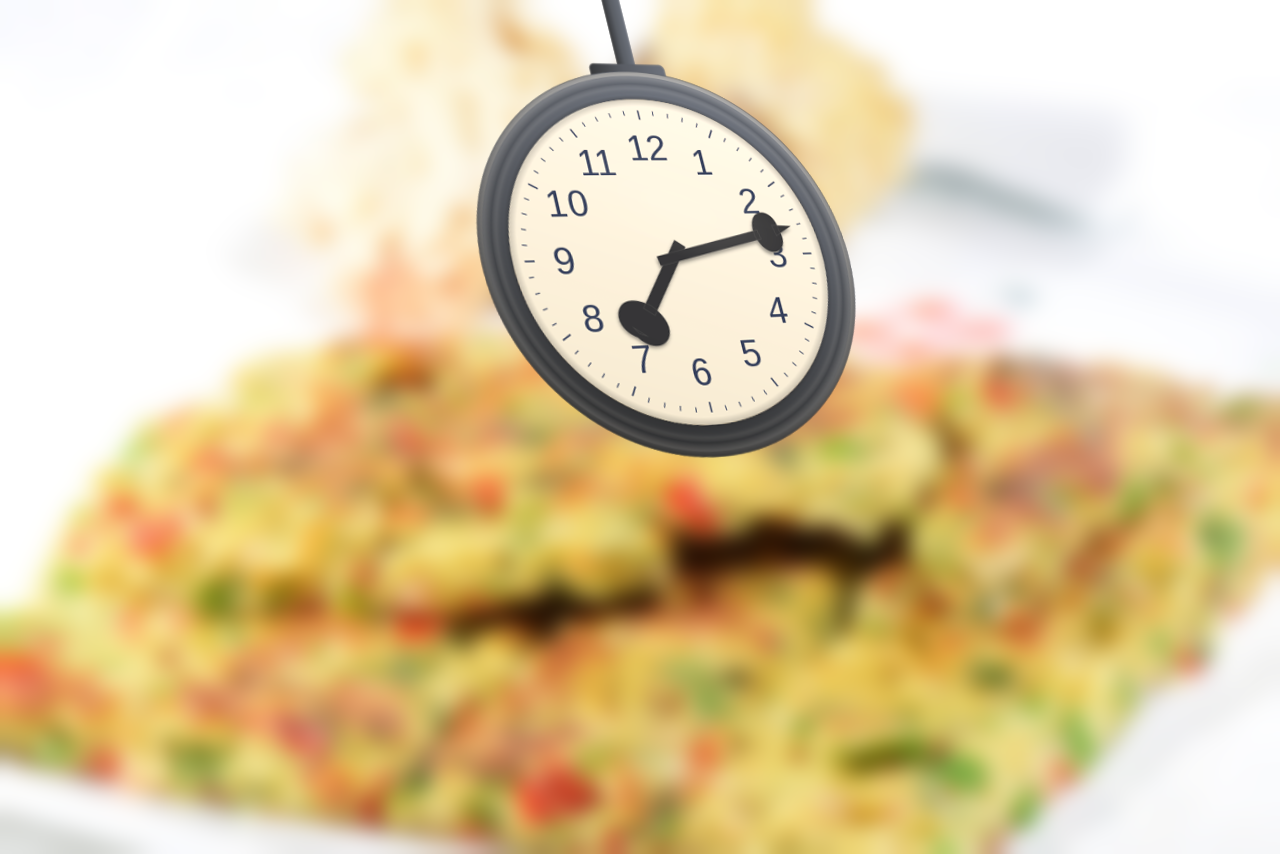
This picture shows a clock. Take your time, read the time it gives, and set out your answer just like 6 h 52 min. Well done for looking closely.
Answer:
7 h 13 min
